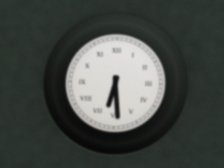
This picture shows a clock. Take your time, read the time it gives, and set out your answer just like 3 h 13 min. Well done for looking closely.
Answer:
6 h 29 min
